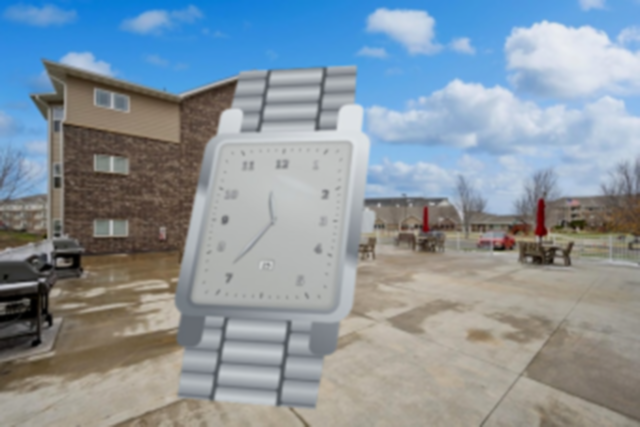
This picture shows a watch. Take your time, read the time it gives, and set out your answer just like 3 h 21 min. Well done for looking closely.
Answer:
11 h 36 min
